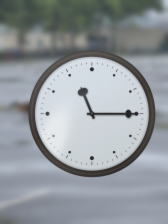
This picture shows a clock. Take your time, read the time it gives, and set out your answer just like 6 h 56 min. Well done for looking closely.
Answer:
11 h 15 min
